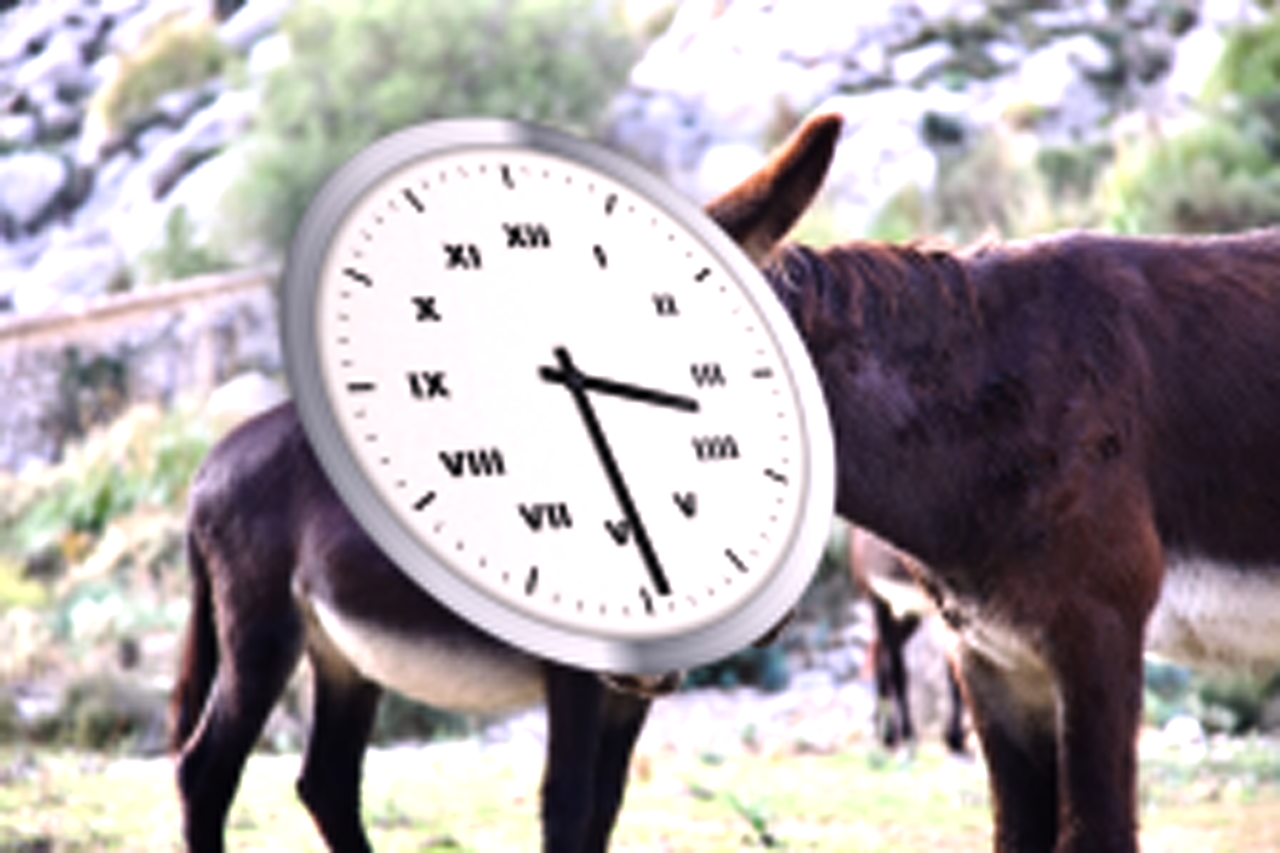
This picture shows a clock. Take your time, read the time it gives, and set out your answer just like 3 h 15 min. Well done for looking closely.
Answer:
3 h 29 min
